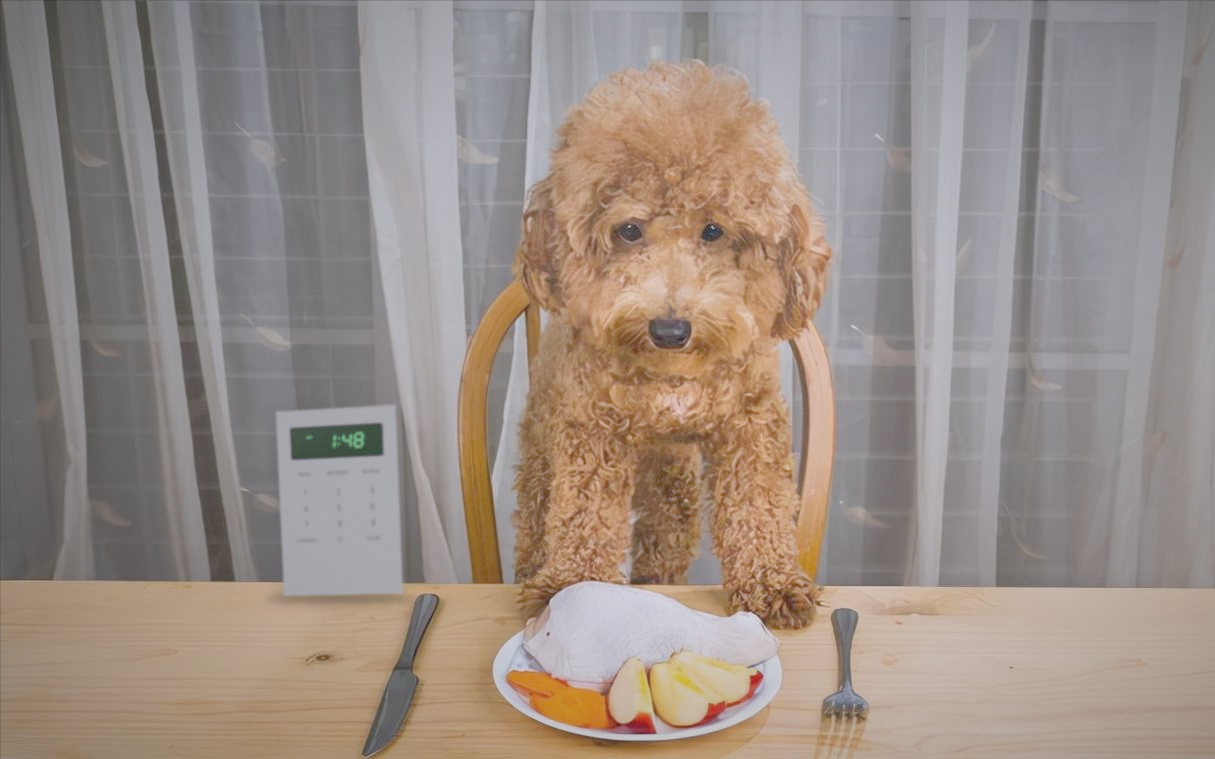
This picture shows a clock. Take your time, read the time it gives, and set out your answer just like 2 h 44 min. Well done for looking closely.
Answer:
1 h 48 min
